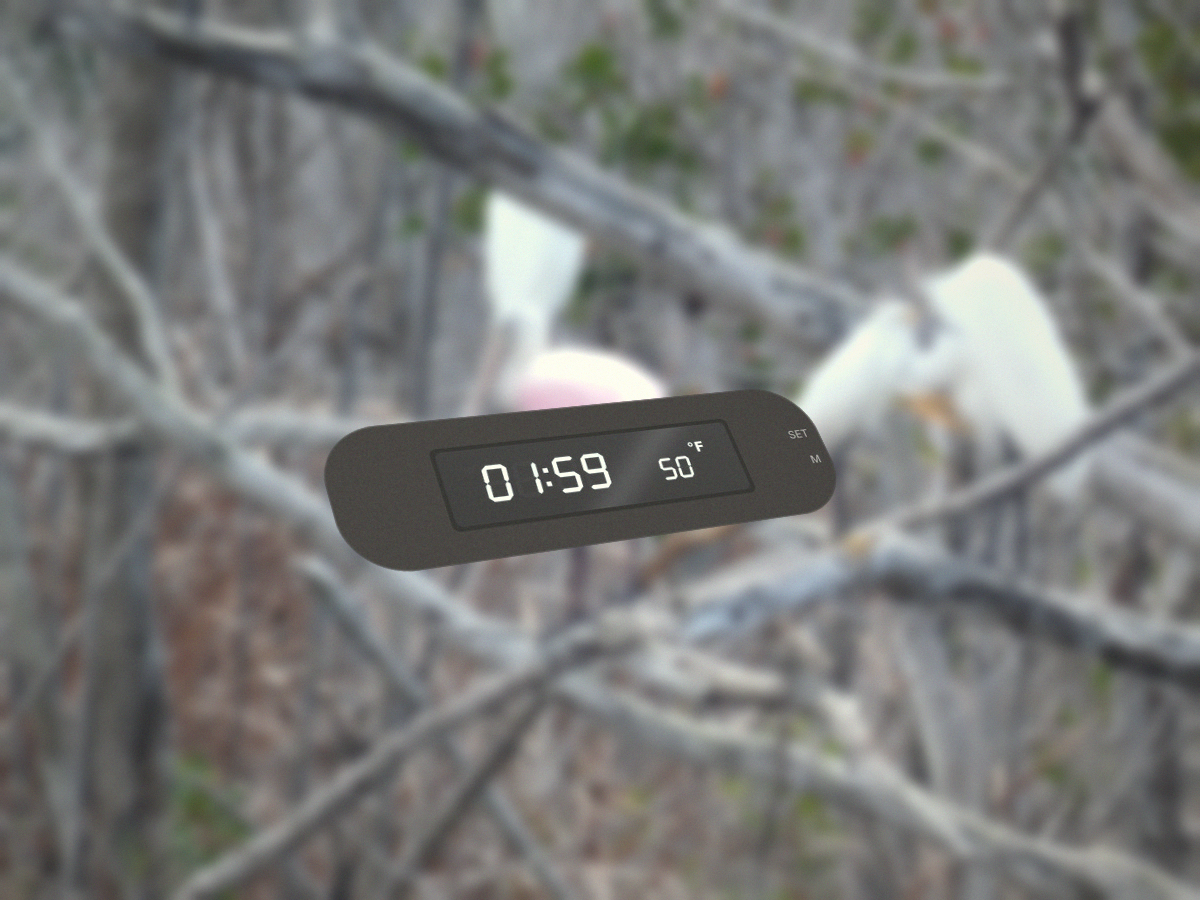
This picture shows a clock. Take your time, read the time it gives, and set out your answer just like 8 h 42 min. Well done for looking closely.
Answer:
1 h 59 min
